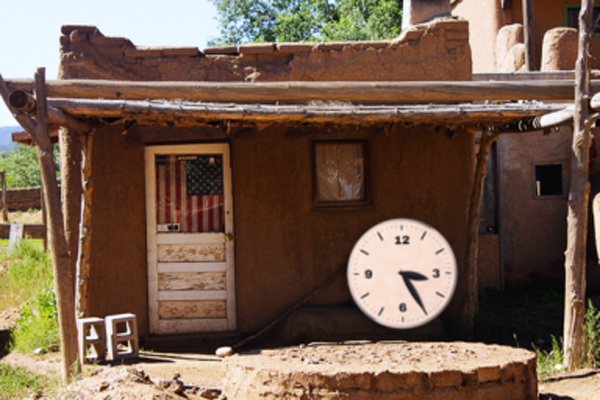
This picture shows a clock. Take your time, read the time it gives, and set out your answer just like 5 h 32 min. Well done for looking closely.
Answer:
3 h 25 min
